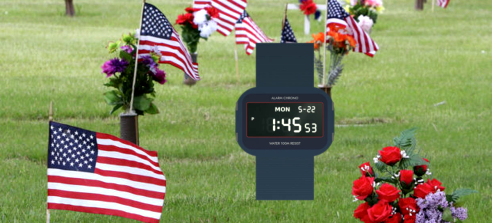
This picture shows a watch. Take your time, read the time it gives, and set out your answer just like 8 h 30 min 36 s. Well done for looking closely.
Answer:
1 h 45 min 53 s
